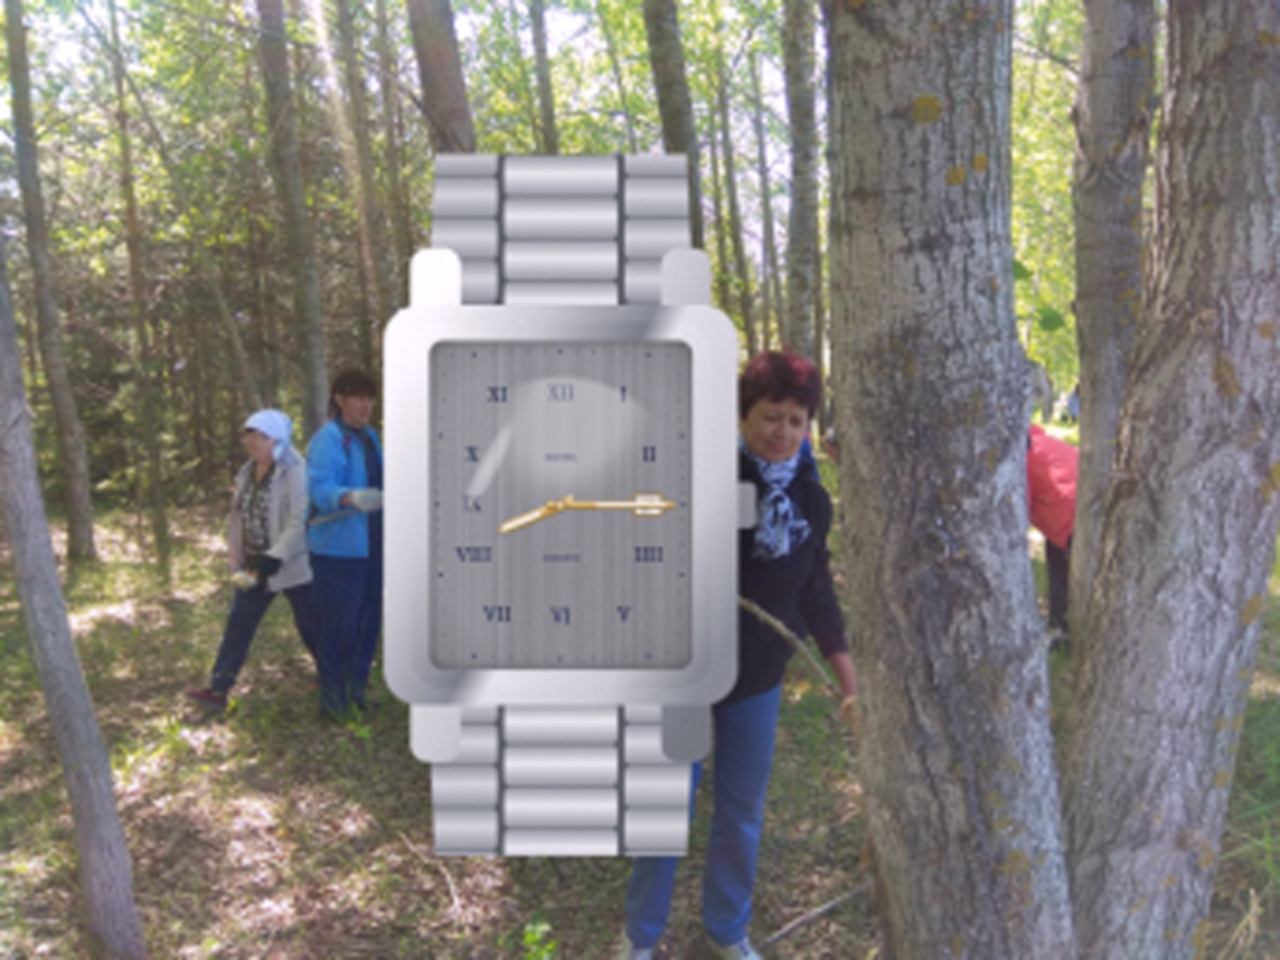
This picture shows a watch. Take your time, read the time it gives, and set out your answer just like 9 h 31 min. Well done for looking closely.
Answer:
8 h 15 min
